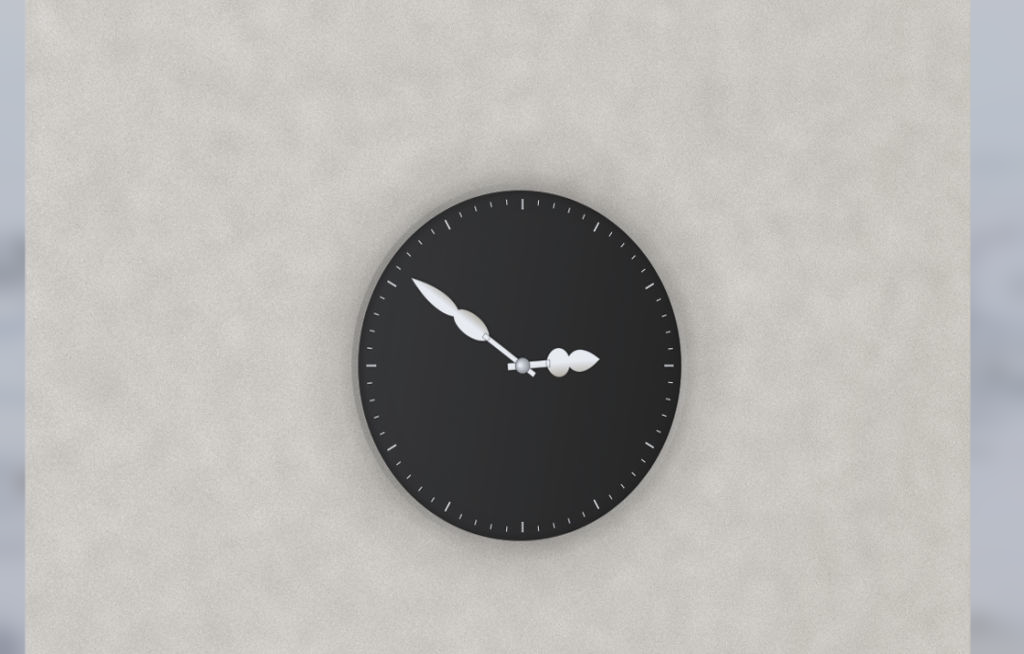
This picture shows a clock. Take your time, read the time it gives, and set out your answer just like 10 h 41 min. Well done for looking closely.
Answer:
2 h 51 min
